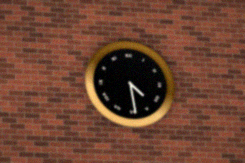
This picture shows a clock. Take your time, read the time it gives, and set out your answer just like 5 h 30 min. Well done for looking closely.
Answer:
4 h 29 min
